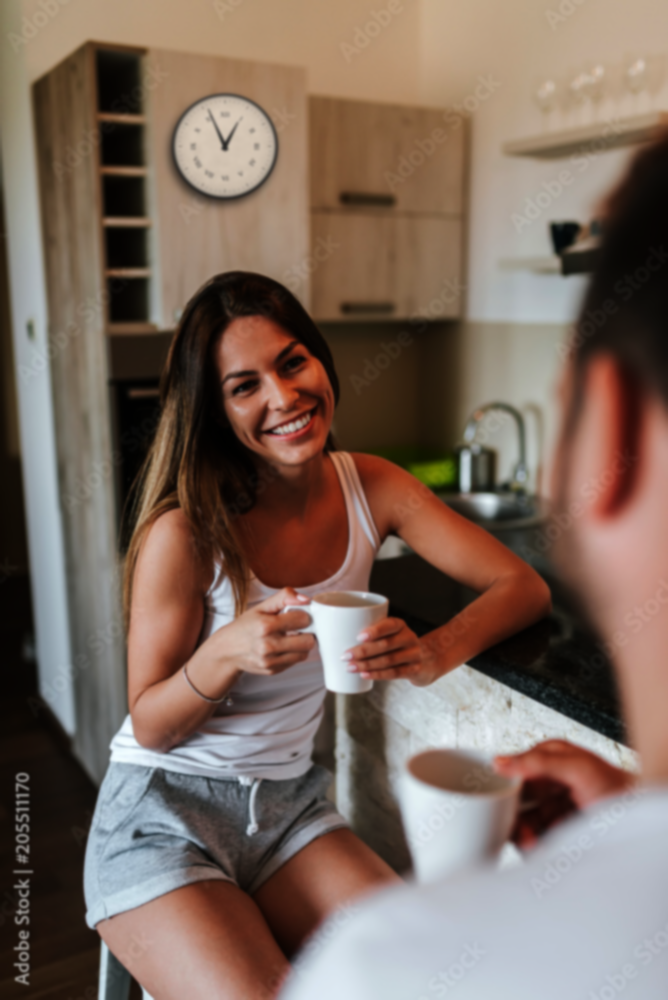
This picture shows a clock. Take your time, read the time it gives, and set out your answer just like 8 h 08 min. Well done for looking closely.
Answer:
12 h 56 min
